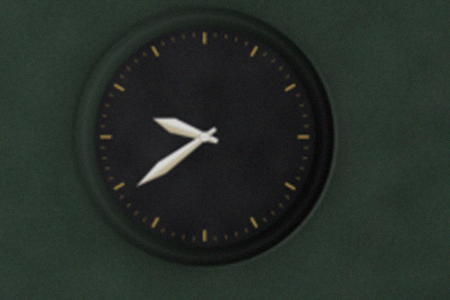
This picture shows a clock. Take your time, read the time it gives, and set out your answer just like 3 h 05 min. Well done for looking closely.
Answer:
9 h 39 min
